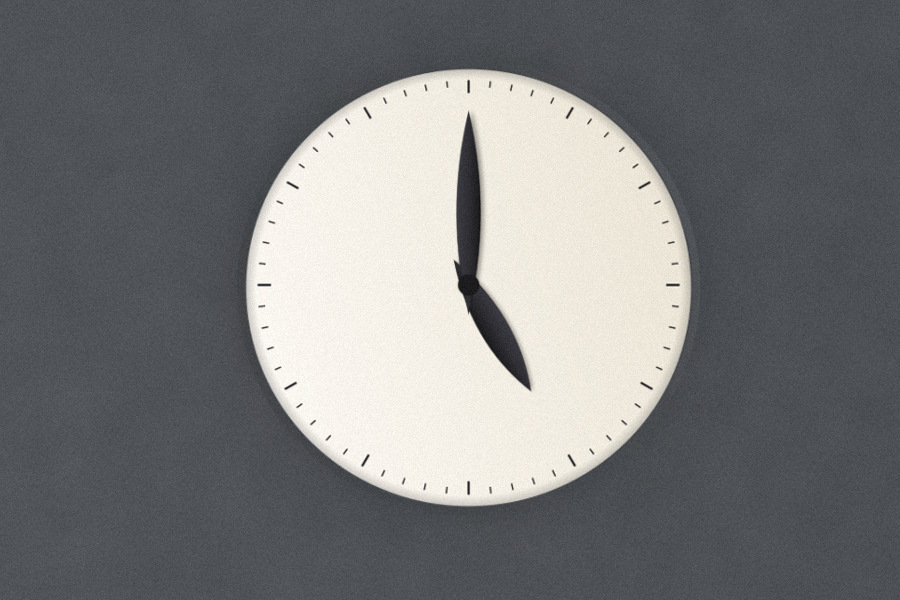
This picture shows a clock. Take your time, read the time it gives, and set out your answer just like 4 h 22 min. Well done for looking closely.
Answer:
5 h 00 min
